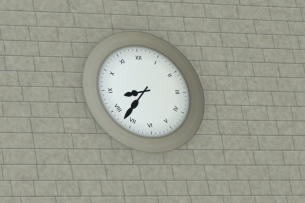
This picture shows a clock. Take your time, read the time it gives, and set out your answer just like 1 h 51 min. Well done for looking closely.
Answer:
8 h 37 min
